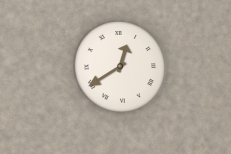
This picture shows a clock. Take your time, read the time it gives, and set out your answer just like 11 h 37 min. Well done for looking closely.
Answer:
12 h 40 min
